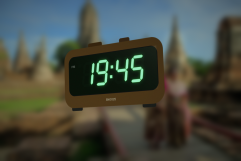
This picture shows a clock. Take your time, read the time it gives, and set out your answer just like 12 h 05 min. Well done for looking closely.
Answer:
19 h 45 min
